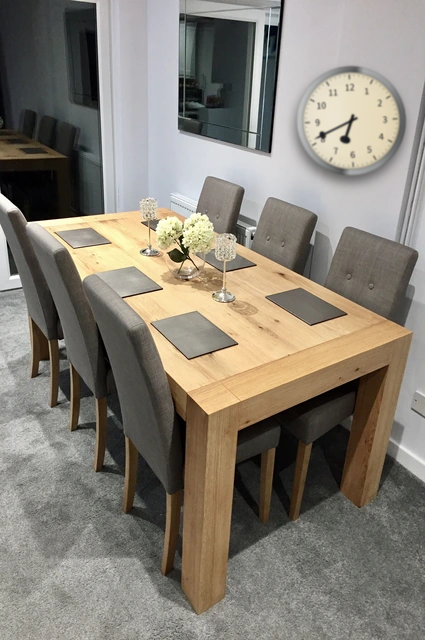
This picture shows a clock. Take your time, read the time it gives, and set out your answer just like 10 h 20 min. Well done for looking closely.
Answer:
6 h 41 min
